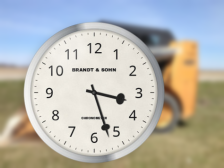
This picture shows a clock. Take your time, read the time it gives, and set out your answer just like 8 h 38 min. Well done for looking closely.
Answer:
3 h 27 min
